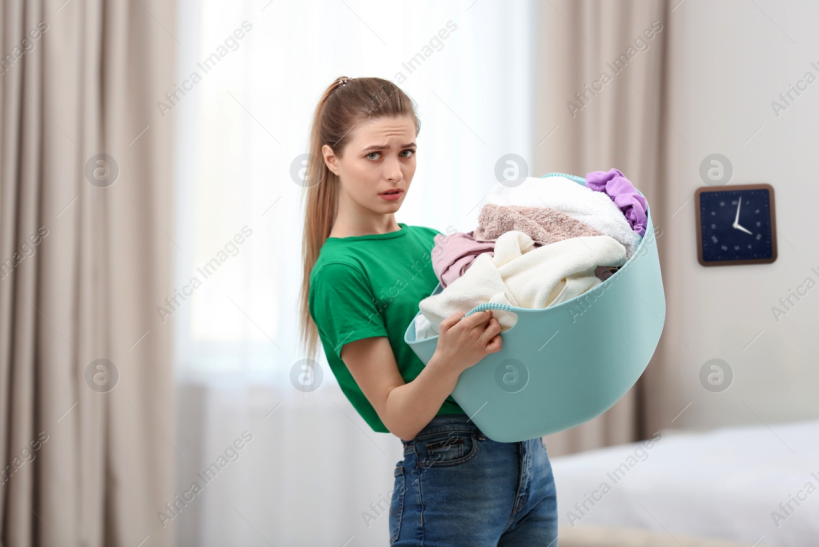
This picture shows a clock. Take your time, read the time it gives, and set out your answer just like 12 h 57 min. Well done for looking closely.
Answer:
4 h 02 min
